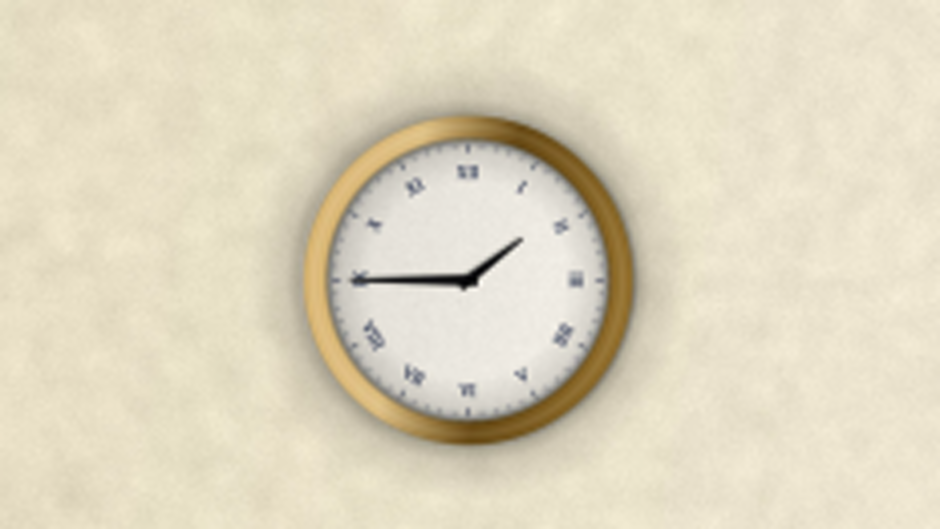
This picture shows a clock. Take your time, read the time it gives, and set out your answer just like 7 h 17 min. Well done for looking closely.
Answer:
1 h 45 min
